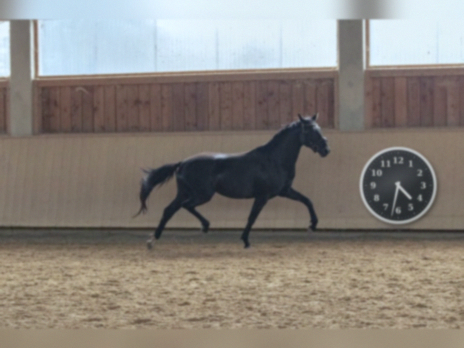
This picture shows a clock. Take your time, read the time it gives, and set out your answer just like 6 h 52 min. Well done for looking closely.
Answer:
4 h 32 min
